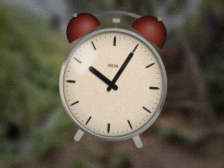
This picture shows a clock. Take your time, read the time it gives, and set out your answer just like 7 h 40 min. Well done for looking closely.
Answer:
10 h 05 min
